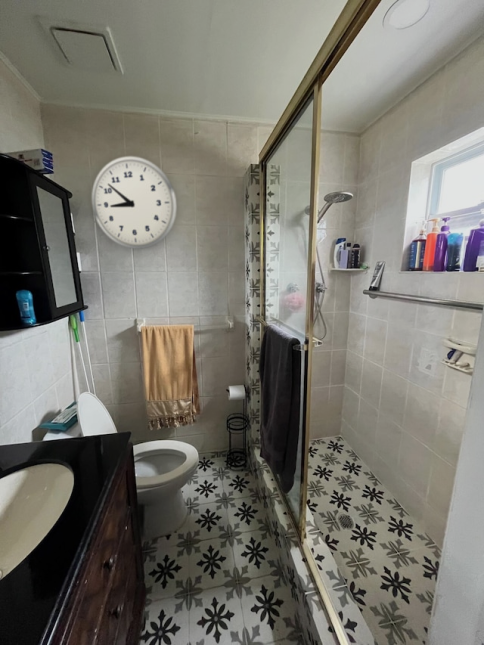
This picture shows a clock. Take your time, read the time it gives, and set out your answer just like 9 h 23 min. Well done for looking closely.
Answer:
8 h 52 min
